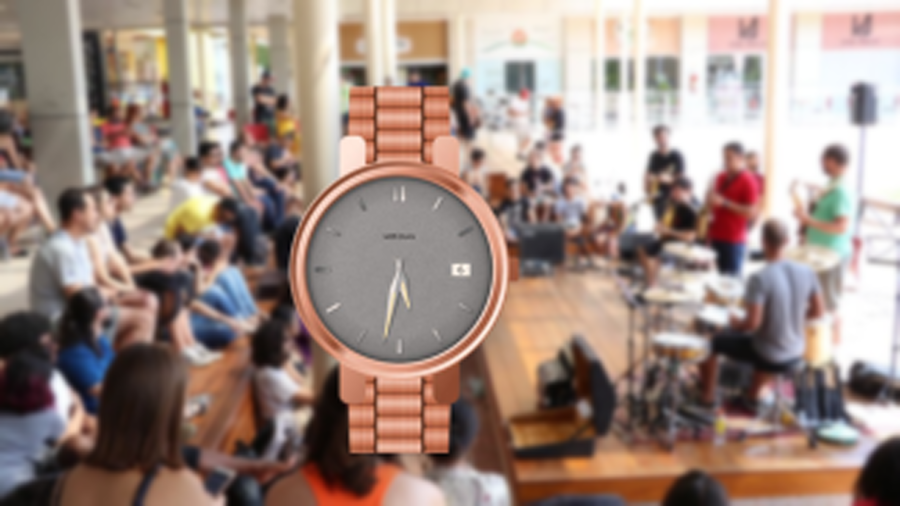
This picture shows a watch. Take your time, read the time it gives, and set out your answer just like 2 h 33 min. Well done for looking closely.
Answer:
5 h 32 min
